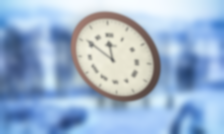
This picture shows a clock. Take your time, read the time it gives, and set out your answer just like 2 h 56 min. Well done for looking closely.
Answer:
11 h 51 min
